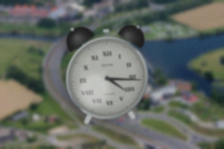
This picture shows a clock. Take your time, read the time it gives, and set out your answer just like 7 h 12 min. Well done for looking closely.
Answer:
4 h 16 min
